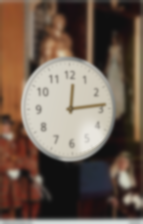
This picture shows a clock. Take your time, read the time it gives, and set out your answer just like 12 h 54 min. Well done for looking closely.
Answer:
12 h 14 min
